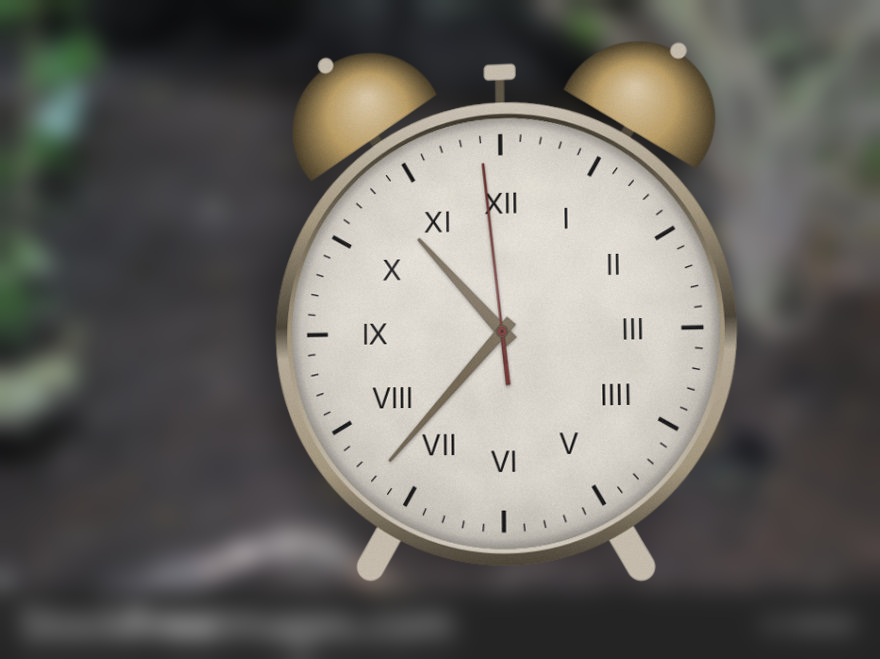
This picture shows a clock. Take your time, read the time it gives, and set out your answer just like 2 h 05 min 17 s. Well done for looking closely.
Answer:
10 h 36 min 59 s
